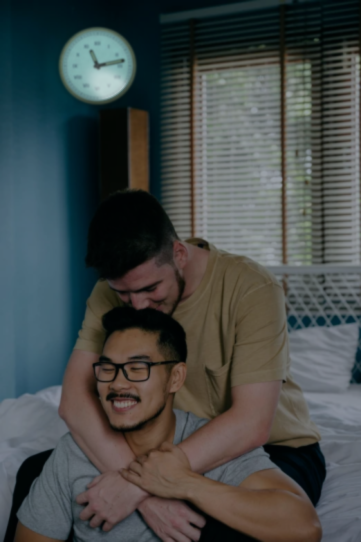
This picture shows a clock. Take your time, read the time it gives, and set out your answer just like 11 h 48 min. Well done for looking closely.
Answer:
11 h 13 min
